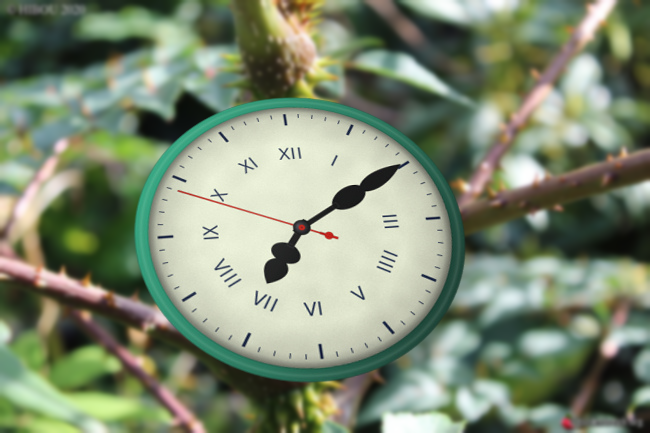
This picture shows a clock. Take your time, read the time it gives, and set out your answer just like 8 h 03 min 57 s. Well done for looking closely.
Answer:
7 h 09 min 49 s
